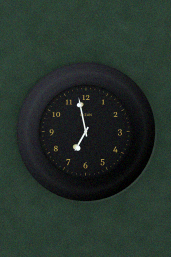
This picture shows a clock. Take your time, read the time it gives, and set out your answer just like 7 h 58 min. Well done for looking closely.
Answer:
6 h 58 min
